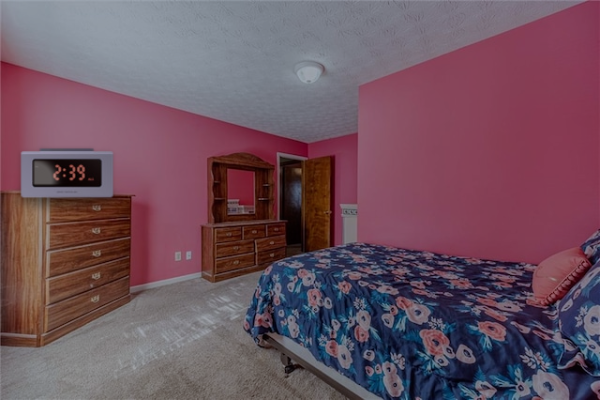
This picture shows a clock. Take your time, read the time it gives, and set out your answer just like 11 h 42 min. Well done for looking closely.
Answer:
2 h 39 min
